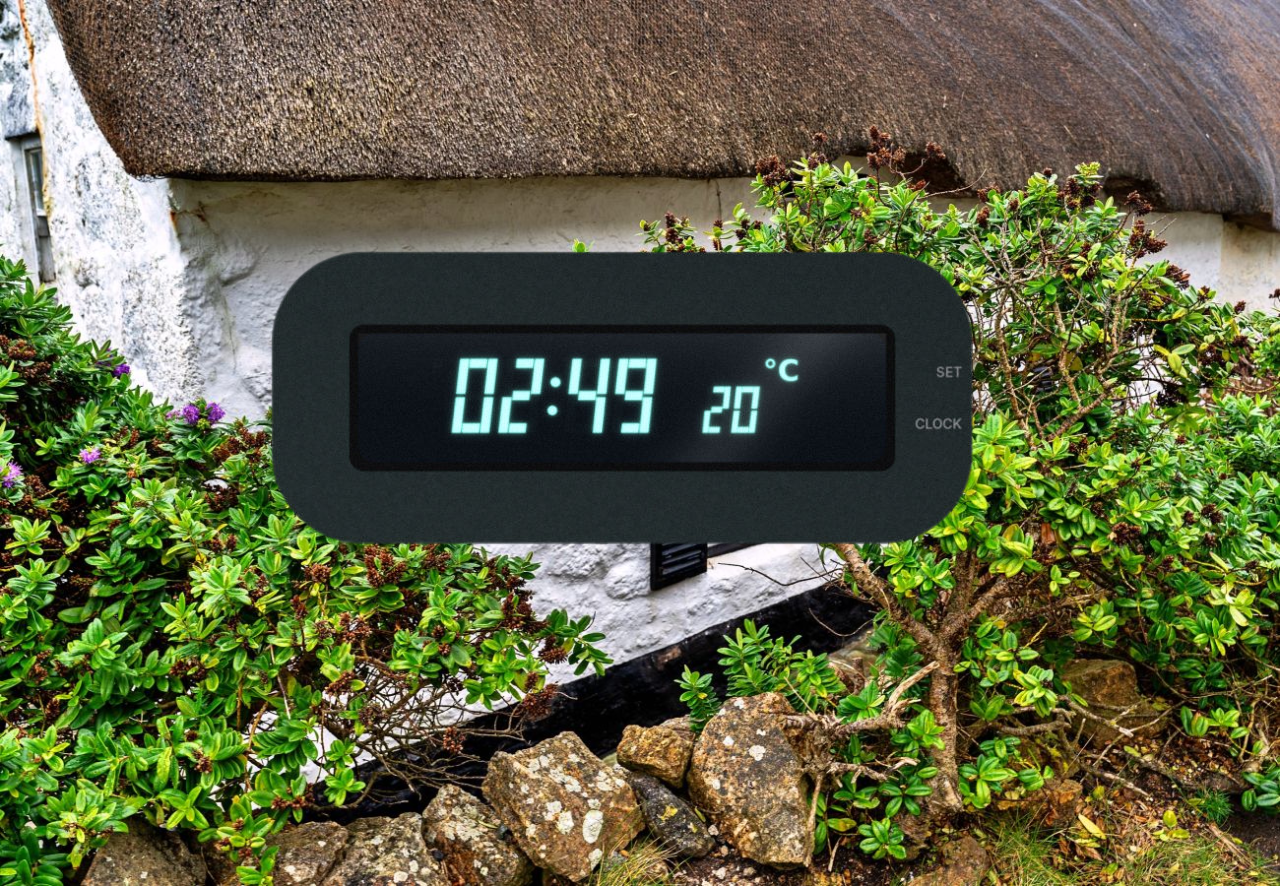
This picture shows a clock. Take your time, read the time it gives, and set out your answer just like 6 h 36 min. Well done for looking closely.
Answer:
2 h 49 min
